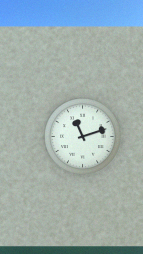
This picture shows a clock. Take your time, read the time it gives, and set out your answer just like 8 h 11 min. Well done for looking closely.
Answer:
11 h 12 min
